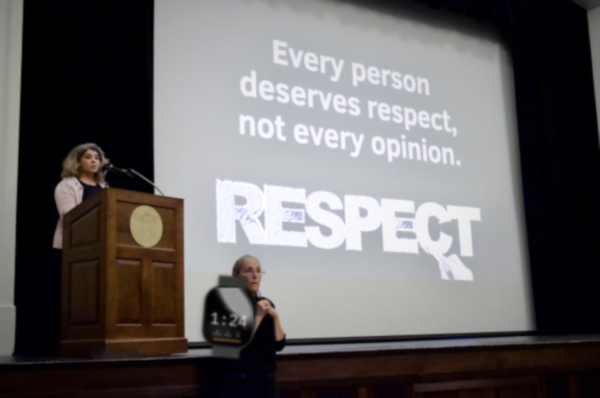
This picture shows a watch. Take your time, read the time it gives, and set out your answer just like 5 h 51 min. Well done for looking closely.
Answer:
1 h 24 min
